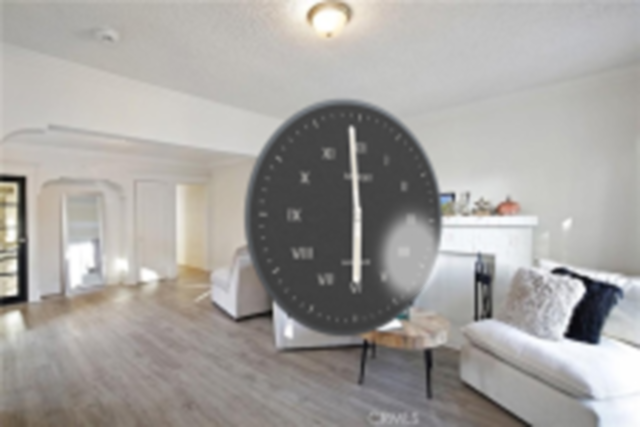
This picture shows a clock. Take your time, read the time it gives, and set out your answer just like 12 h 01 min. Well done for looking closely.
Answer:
5 h 59 min
